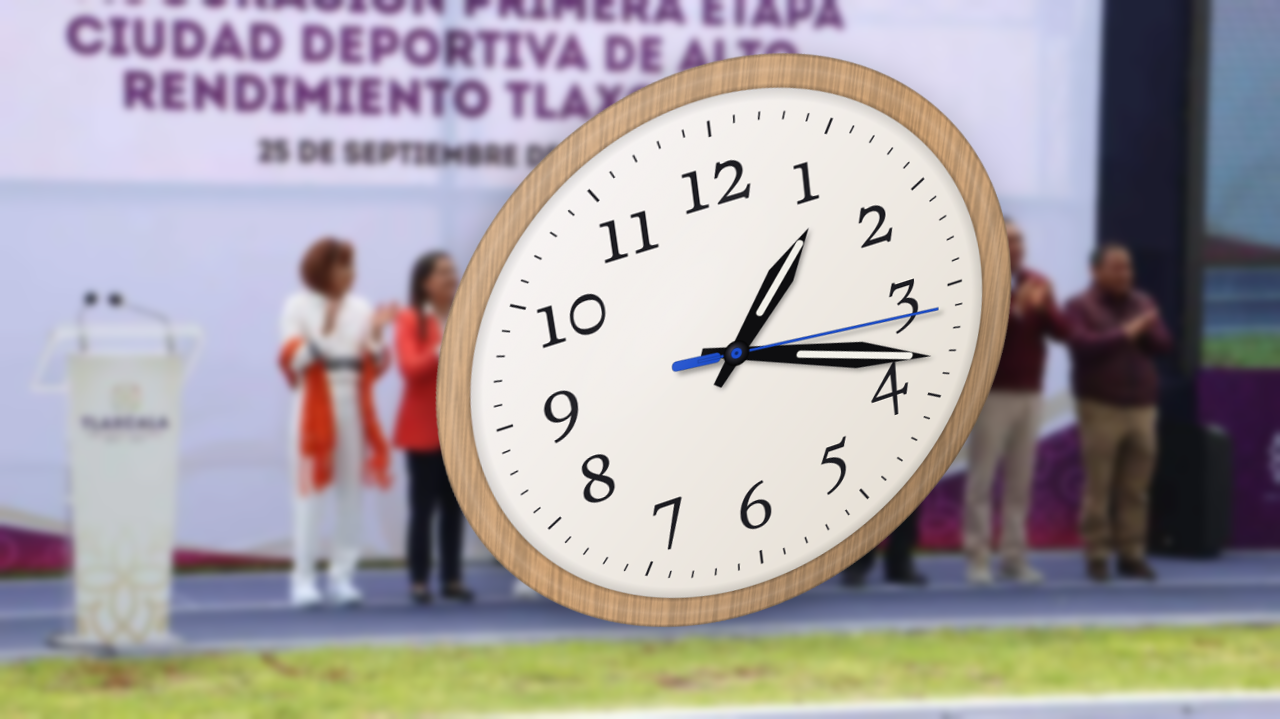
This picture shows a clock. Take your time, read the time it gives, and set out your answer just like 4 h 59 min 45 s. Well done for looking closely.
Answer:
1 h 18 min 16 s
